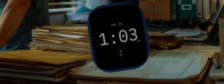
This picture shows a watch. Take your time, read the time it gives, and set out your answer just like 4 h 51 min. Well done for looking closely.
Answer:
1 h 03 min
